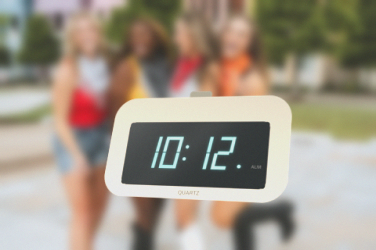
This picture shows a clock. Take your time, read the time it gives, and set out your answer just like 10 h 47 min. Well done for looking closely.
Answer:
10 h 12 min
